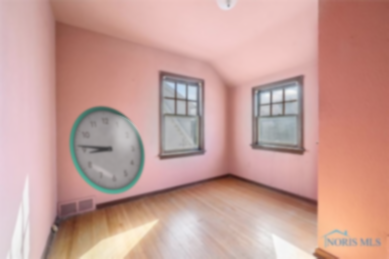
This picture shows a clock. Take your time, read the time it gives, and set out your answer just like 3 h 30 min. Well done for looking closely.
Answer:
8 h 46 min
